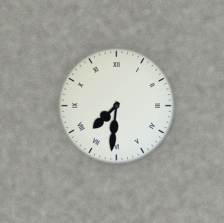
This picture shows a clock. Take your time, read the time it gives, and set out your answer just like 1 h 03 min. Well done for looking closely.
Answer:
7 h 31 min
